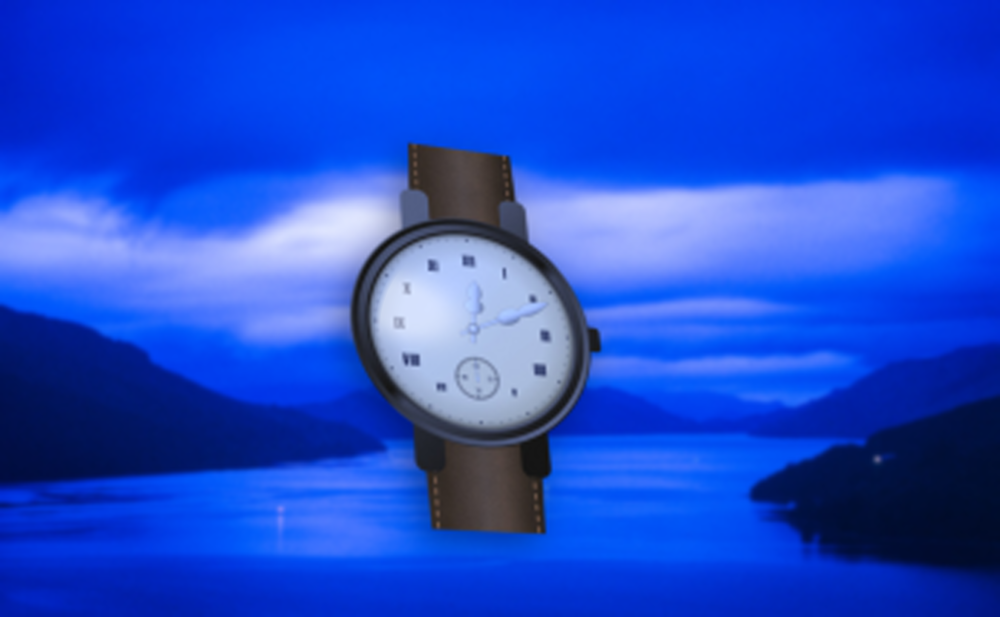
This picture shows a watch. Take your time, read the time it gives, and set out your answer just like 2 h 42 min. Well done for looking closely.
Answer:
12 h 11 min
